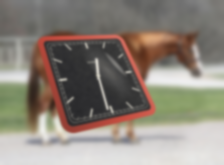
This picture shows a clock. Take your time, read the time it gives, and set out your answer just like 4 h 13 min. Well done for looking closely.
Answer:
12 h 31 min
